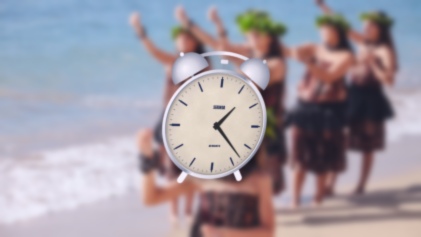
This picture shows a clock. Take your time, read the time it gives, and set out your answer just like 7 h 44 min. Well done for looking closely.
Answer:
1 h 23 min
